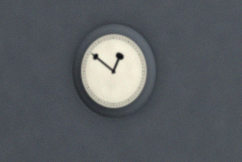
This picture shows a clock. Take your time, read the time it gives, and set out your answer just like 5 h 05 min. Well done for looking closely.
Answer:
12 h 51 min
